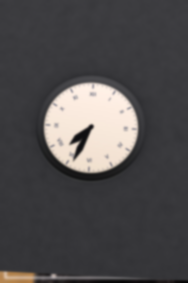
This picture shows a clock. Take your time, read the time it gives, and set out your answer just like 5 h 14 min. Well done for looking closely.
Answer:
7 h 34 min
